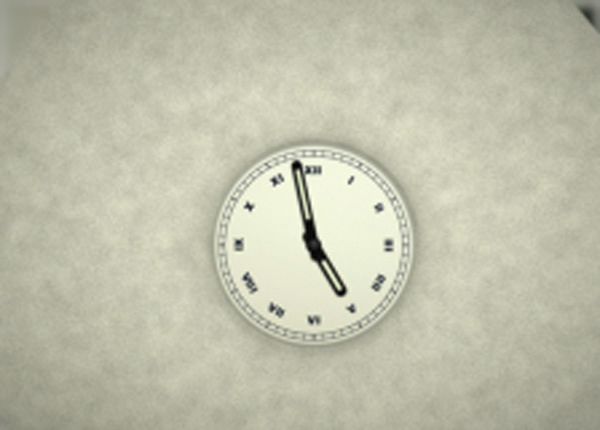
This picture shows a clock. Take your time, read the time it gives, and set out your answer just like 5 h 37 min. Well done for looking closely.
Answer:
4 h 58 min
